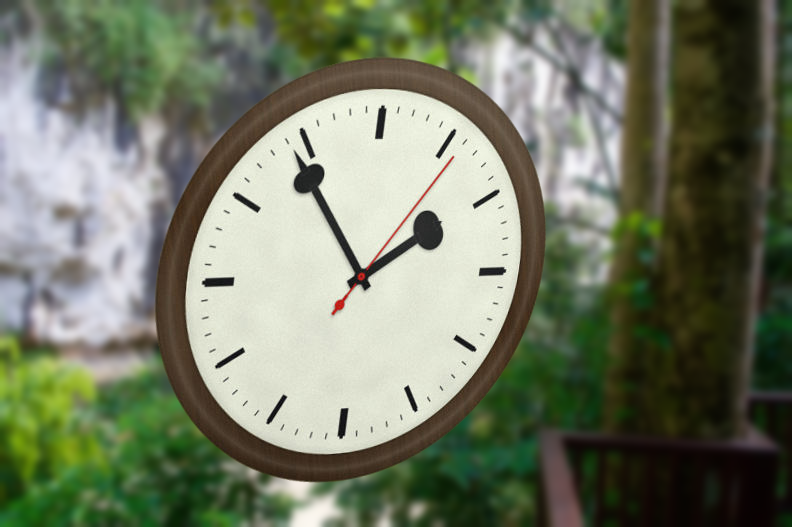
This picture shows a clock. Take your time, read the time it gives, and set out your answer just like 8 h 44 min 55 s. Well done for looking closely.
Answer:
1 h 54 min 06 s
